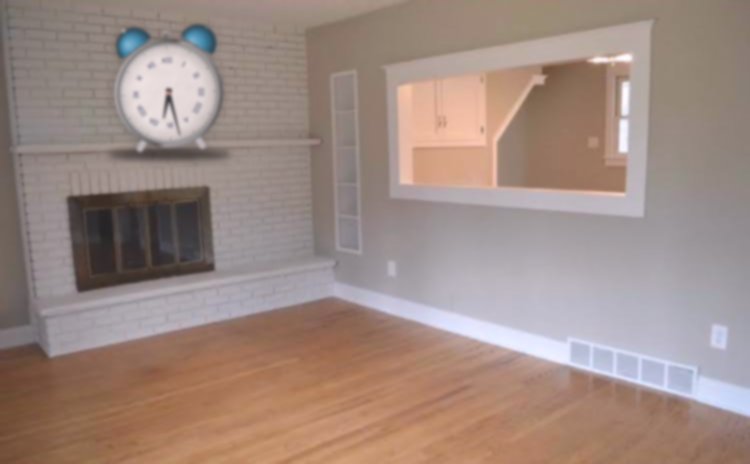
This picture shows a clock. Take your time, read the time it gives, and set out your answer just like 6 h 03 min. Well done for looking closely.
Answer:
6 h 28 min
